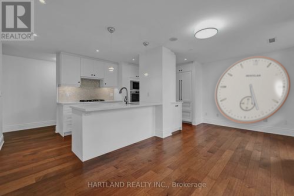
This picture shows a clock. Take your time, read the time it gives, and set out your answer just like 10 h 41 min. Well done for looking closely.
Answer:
5 h 26 min
